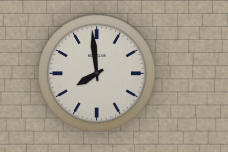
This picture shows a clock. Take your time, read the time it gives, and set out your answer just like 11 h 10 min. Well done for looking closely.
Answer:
7 h 59 min
